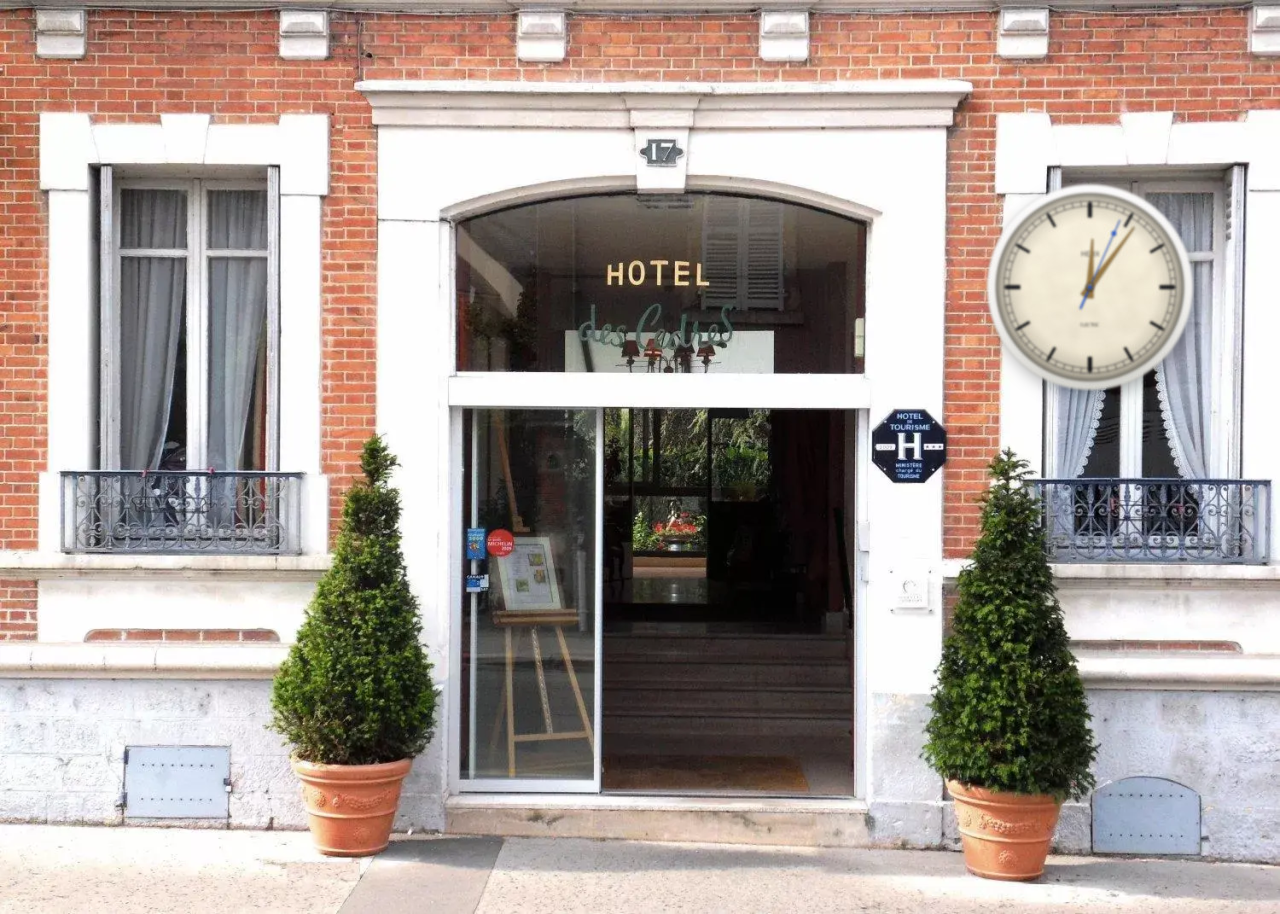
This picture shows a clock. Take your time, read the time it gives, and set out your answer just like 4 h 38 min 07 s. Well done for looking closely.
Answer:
12 h 06 min 04 s
